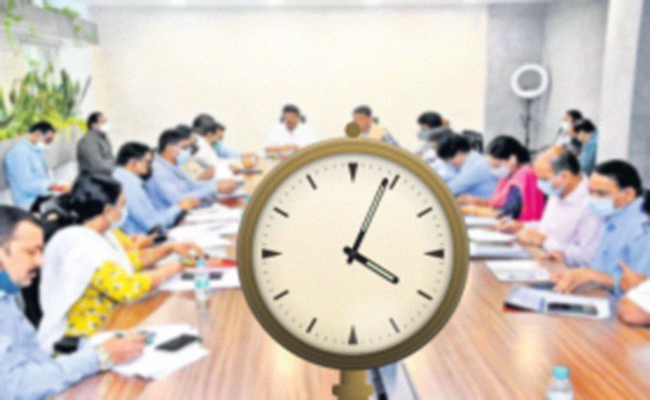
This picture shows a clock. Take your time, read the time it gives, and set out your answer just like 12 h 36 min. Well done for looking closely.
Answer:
4 h 04 min
